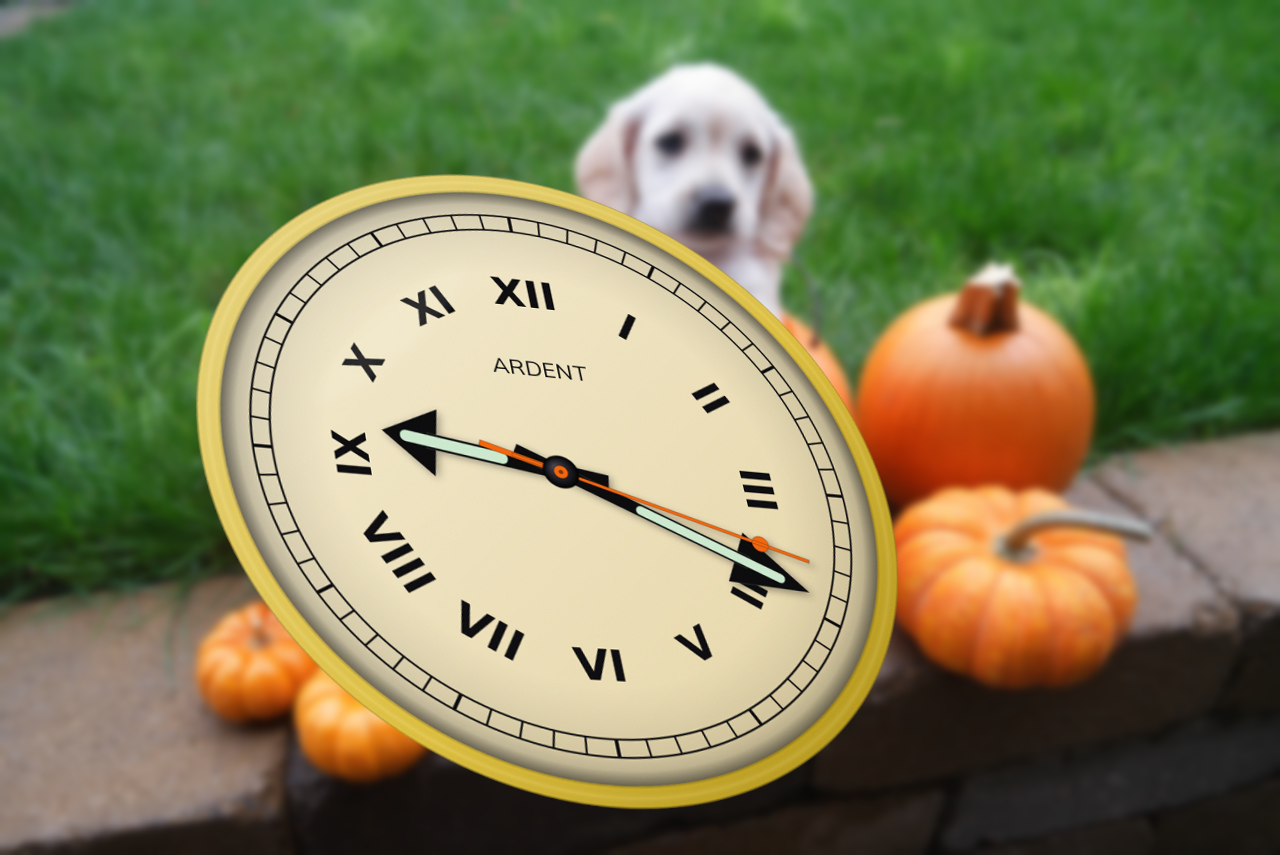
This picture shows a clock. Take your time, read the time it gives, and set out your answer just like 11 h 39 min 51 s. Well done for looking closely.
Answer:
9 h 19 min 18 s
